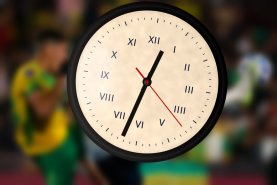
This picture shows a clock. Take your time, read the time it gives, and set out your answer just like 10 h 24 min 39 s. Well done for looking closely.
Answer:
12 h 32 min 22 s
